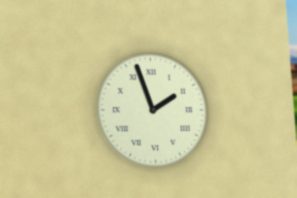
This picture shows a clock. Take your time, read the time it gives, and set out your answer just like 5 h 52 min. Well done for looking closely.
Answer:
1 h 57 min
